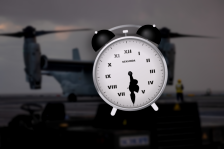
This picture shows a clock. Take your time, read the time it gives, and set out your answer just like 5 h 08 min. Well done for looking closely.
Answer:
5 h 30 min
